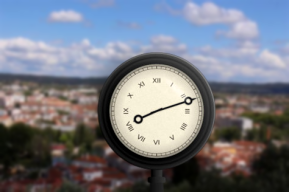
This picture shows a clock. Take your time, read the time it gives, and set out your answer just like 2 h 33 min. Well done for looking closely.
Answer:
8 h 12 min
